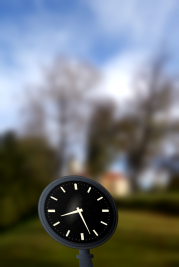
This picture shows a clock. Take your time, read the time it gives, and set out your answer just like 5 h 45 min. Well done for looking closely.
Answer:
8 h 27 min
